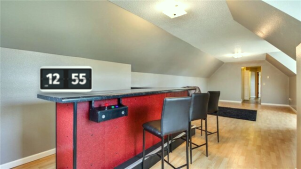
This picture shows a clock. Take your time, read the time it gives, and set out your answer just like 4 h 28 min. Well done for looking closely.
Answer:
12 h 55 min
